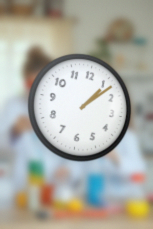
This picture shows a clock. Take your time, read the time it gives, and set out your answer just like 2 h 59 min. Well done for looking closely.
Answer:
1 h 07 min
